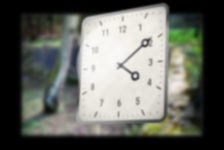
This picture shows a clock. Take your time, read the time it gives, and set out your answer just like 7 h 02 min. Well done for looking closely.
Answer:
4 h 09 min
